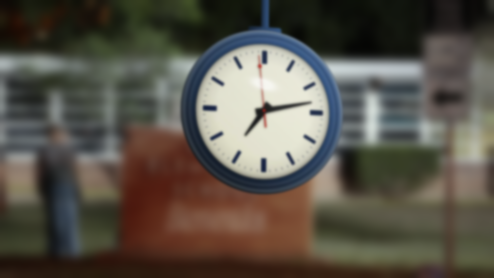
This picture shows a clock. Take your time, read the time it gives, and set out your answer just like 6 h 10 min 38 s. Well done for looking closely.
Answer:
7 h 12 min 59 s
